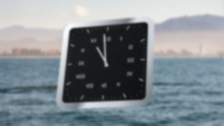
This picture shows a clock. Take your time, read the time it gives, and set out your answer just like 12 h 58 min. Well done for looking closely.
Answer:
10 h 59 min
